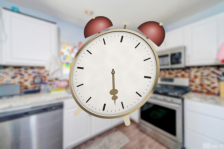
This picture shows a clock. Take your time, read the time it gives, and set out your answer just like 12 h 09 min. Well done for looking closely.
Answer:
5 h 27 min
